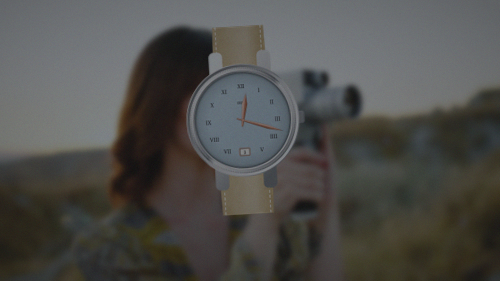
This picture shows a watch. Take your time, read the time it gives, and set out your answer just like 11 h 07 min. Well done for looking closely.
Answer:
12 h 18 min
